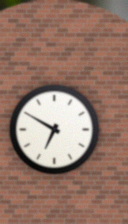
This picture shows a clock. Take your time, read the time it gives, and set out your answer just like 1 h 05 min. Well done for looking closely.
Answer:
6 h 50 min
